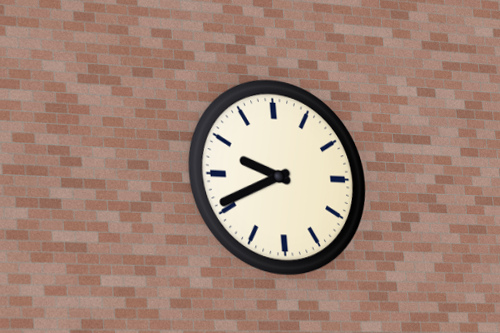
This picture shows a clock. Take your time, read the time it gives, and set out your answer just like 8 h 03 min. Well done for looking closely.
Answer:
9 h 41 min
